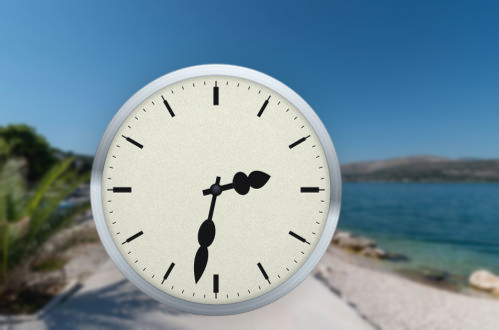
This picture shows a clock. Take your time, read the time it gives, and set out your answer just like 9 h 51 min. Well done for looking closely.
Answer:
2 h 32 min
